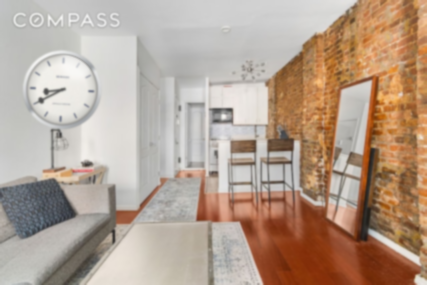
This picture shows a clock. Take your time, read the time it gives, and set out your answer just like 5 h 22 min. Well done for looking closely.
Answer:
8 h 40 min
